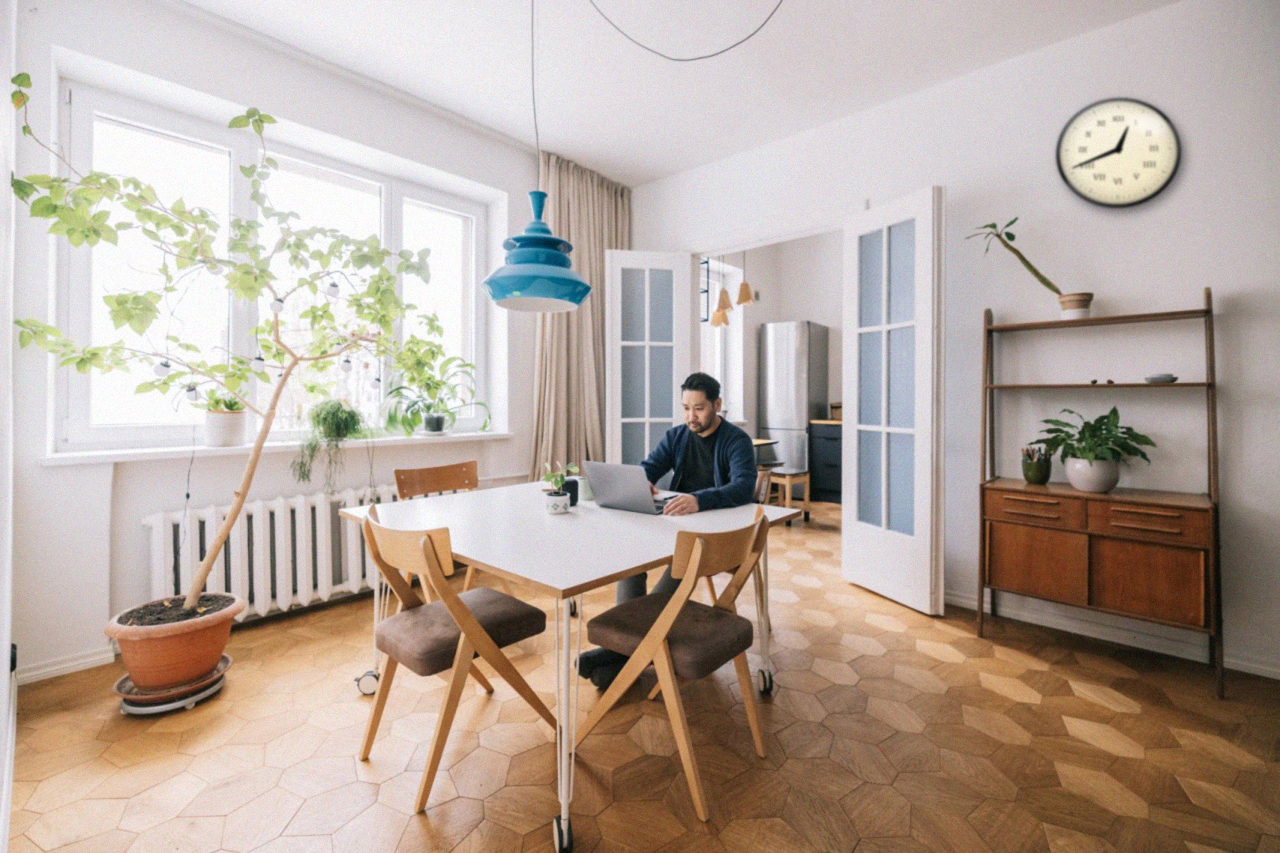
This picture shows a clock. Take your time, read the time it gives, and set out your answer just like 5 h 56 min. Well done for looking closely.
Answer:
12 h 41 min
